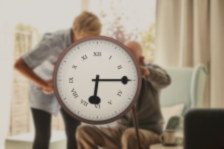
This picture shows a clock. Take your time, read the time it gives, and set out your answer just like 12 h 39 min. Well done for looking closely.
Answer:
6 h 15 min
